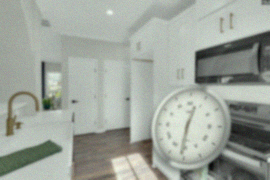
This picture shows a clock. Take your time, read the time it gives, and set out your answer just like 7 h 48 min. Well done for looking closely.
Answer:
12 h 31 min
